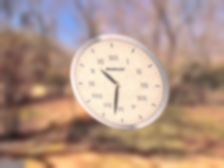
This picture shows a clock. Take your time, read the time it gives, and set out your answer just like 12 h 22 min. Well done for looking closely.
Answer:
10 h 32 min
